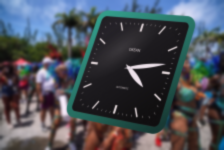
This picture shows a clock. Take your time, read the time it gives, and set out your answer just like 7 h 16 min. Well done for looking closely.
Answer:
4 h 13 min
